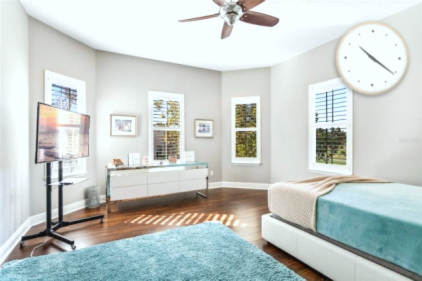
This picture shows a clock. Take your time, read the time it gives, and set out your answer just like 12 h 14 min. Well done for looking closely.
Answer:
10 h 21 min
